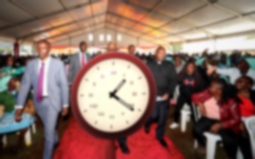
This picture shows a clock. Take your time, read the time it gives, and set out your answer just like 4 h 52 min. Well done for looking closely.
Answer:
1 h 21 min
